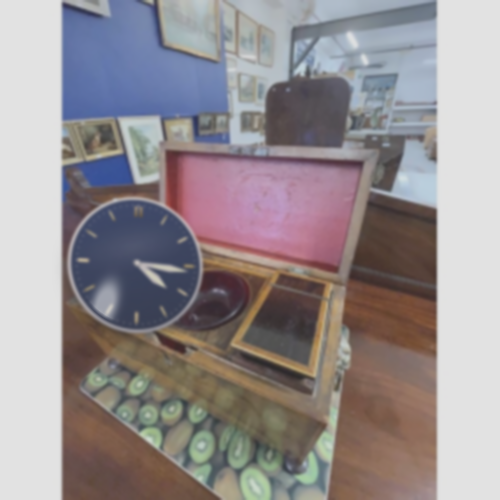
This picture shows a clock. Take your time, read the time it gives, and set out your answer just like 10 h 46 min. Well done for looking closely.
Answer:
4 h 16 min
